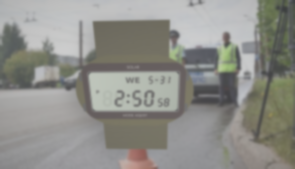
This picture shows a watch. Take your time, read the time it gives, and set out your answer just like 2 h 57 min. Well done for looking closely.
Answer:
2 h 50 min
